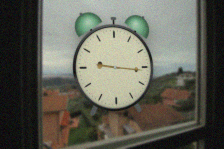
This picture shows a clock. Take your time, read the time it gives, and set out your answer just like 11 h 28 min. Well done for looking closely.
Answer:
9 h 16 min
